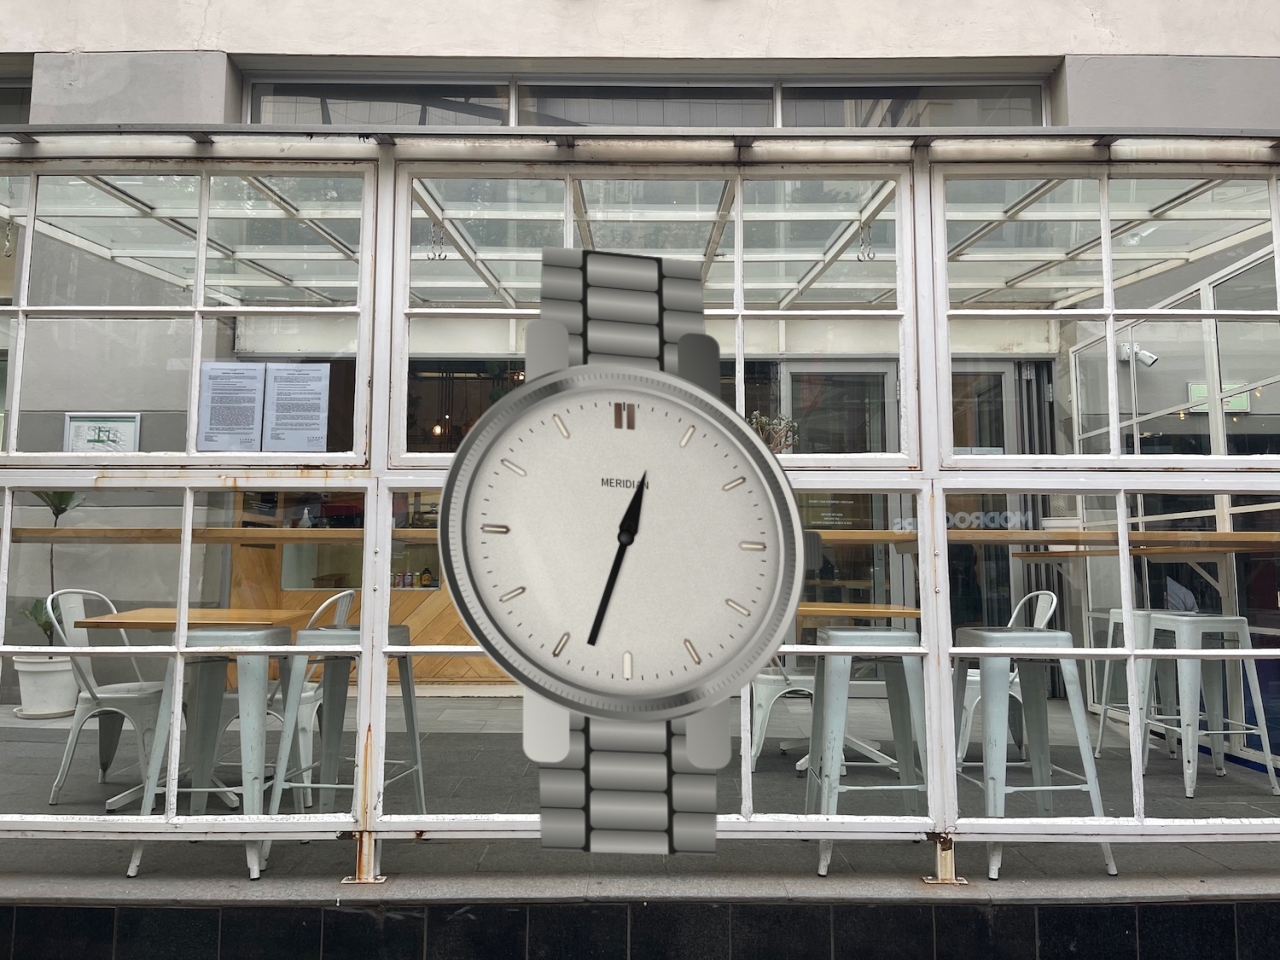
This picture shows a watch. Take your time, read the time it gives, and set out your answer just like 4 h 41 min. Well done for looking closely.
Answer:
12 h 33 min
